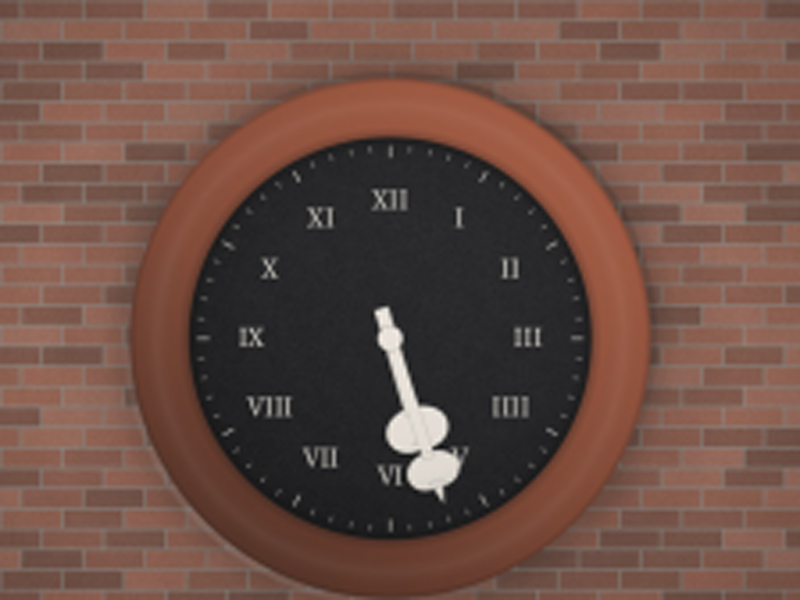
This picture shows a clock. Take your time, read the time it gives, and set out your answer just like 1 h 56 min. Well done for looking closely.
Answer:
5 h 27 min
